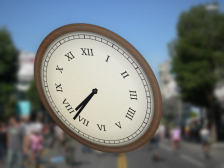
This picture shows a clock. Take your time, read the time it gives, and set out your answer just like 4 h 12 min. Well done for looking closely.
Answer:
7 h 37 min
